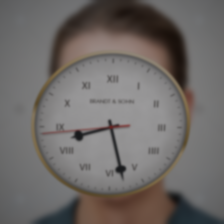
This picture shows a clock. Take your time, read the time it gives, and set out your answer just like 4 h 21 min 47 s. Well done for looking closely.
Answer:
8 h 27 min 44 s
